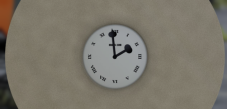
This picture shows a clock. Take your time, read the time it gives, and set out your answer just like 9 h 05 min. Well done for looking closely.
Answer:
1 h 59 min
